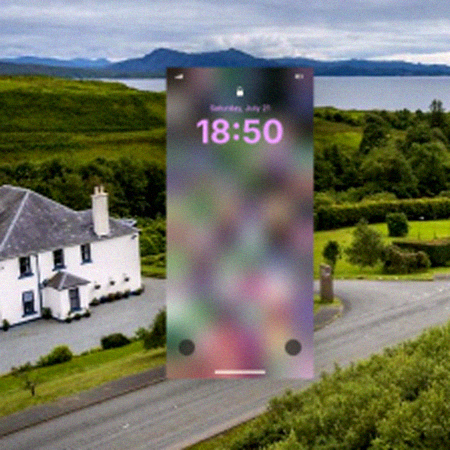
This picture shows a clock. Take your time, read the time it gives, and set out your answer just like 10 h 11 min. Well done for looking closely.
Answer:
18 h 50 min
